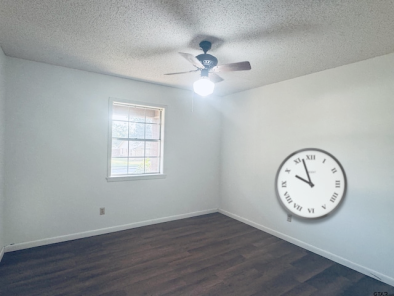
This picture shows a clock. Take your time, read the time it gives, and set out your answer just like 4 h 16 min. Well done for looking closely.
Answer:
9 h 57 min
